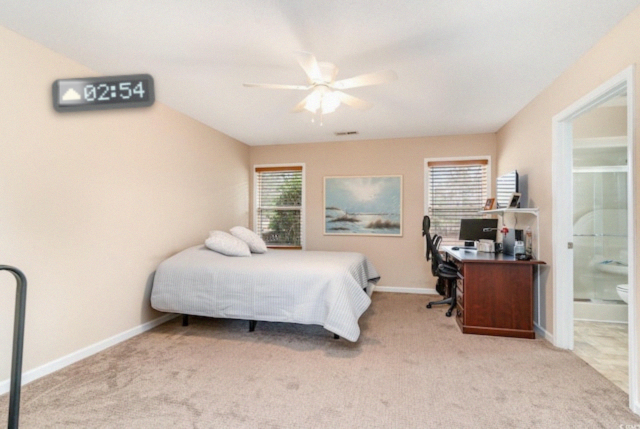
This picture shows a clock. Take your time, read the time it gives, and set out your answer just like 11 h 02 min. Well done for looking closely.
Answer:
2 h 54 min
